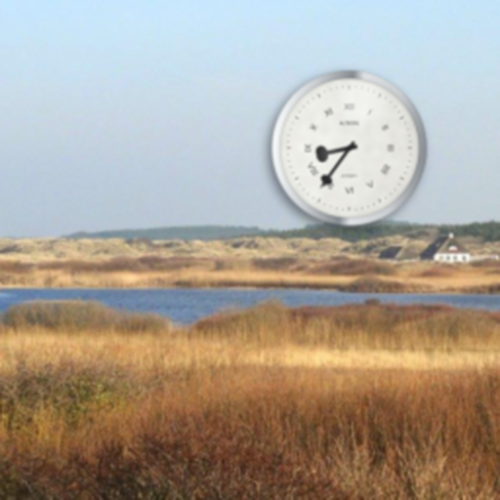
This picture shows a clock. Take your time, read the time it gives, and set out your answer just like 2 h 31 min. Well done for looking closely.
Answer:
8 h 36 min
